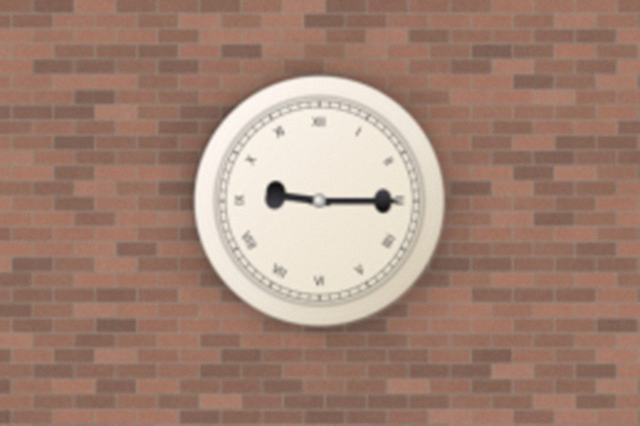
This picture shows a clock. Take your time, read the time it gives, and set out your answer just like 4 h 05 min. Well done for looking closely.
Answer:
9 h 15 min
